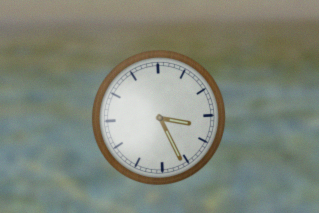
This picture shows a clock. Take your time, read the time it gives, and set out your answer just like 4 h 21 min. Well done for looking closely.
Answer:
3 h 26 min
